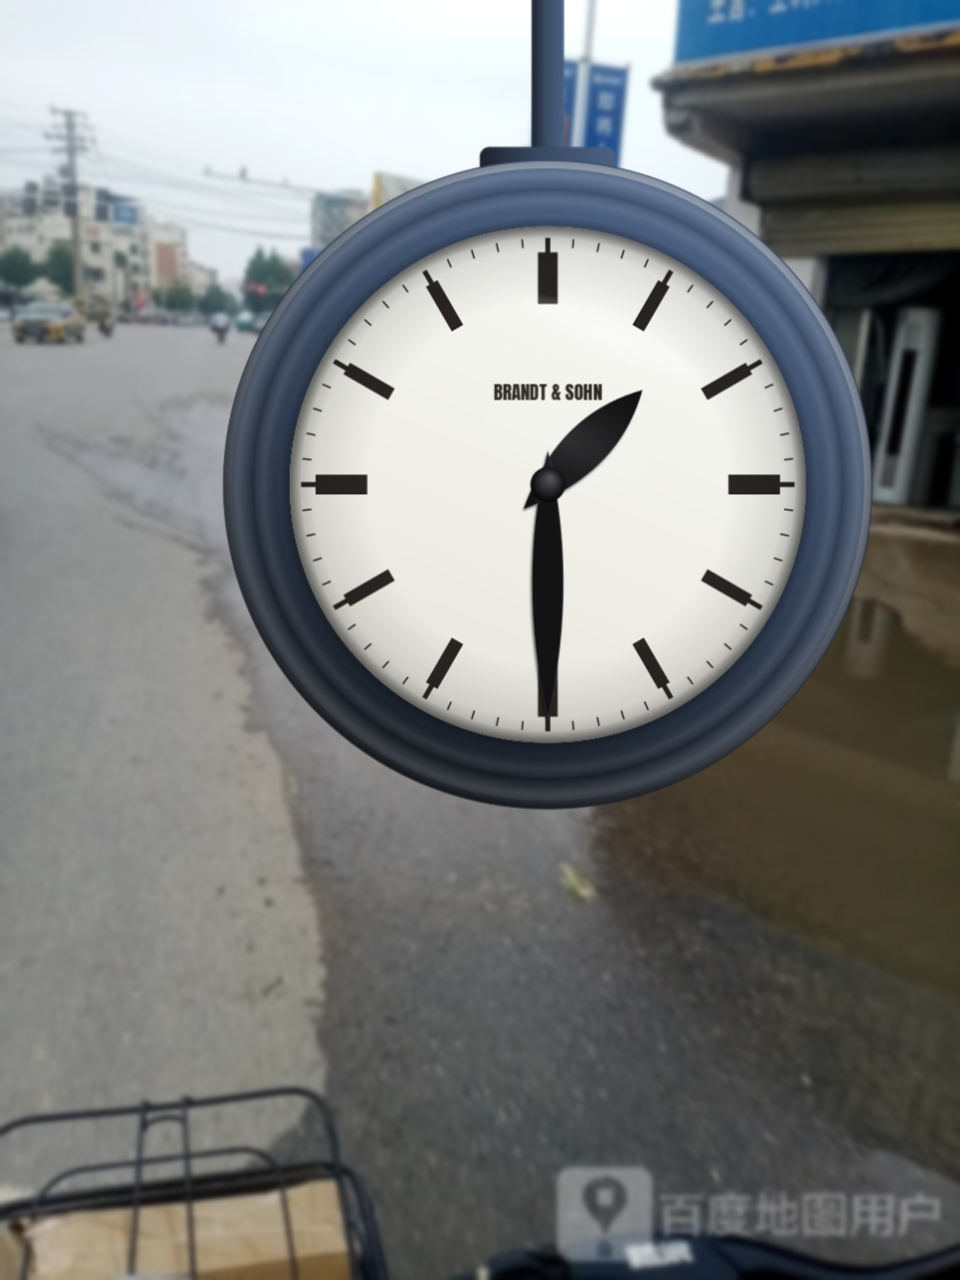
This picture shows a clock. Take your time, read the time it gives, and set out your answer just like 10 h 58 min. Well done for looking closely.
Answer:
1 h 30 min
